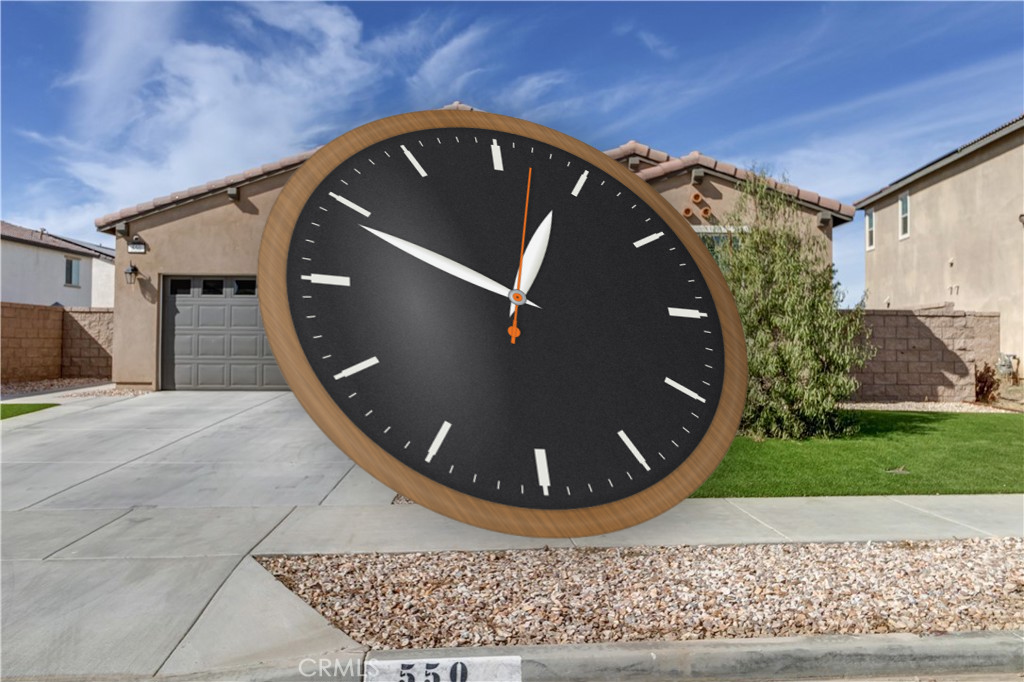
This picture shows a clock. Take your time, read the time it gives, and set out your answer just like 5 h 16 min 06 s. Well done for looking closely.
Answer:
12 h 49 min 02 s
